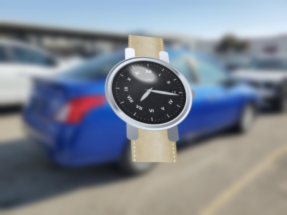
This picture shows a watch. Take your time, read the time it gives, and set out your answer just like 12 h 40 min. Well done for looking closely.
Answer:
7 h 16 min
